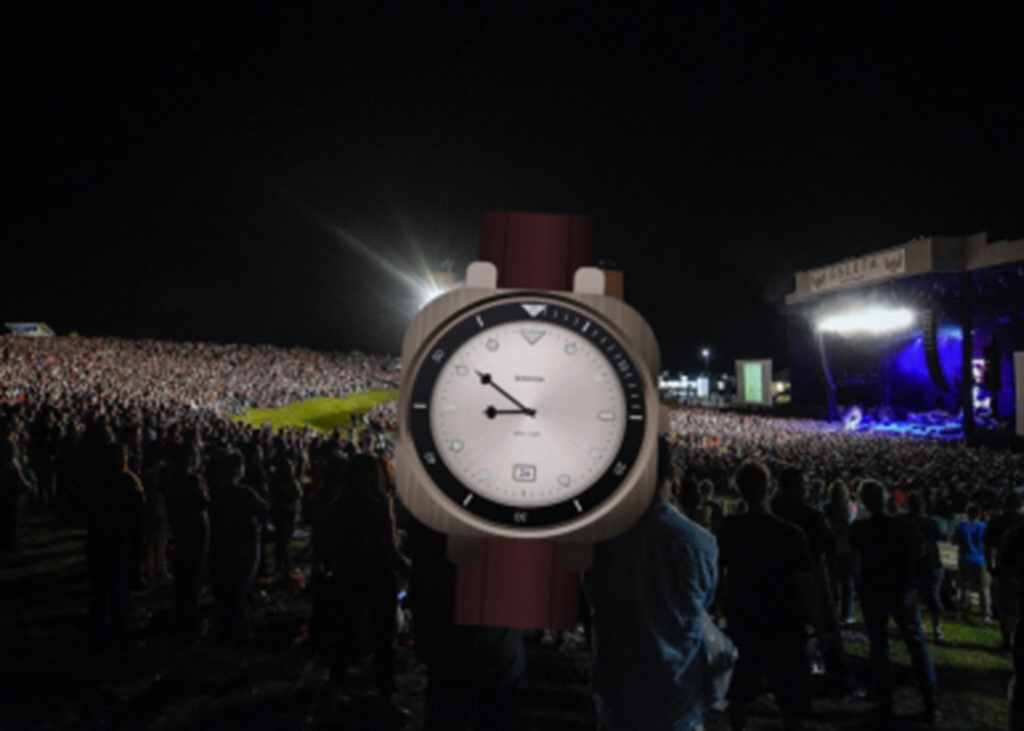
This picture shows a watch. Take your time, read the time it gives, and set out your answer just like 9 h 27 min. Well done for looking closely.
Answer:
8 h 51 min
